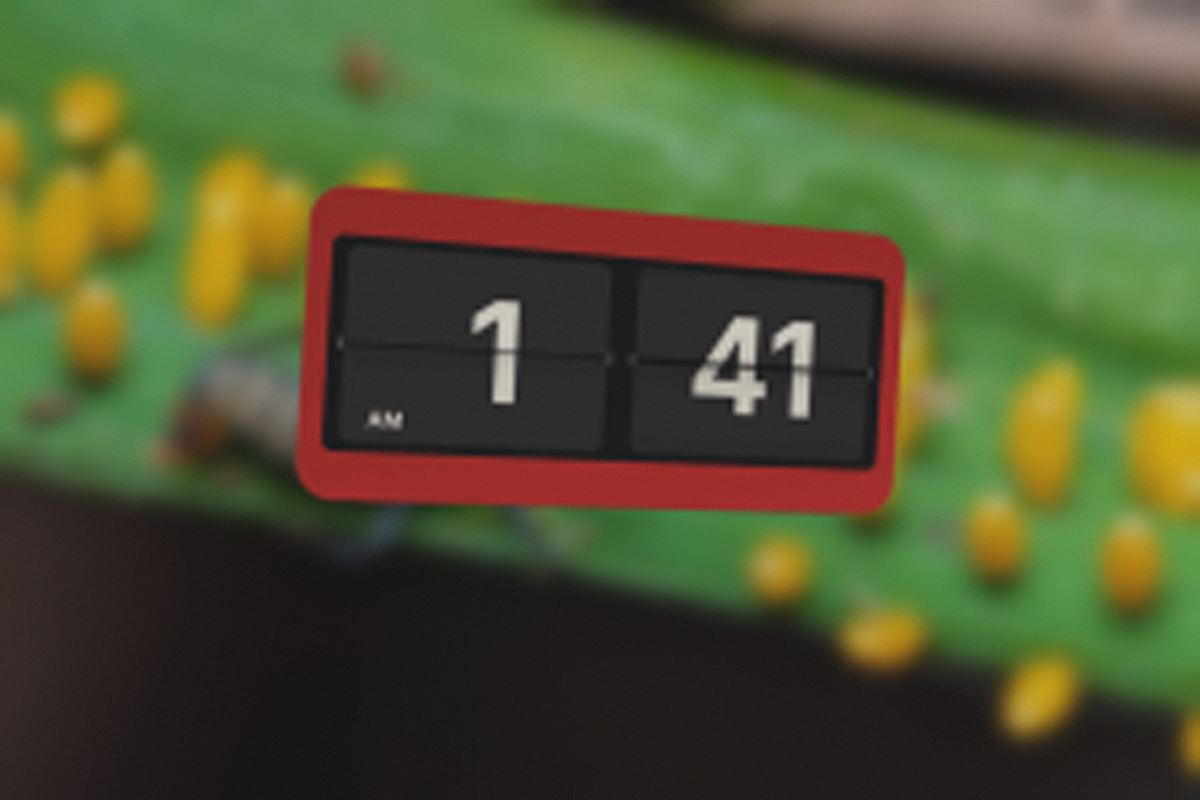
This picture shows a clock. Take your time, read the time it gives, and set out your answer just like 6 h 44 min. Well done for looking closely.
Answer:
1 h 41 min
